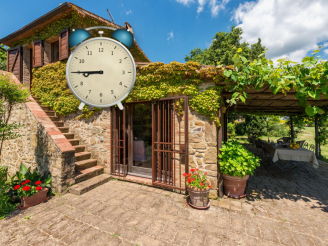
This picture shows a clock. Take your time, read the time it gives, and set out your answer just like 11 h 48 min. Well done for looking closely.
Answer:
8 h 45 min
